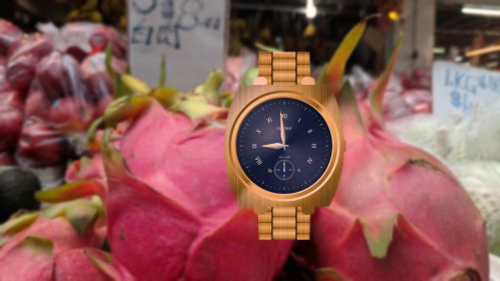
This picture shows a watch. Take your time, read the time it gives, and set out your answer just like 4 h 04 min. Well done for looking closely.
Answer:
8 h 59 min
